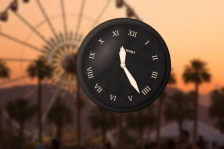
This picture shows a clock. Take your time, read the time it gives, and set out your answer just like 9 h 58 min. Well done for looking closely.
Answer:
11 h 22 min
